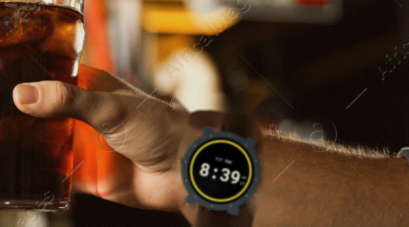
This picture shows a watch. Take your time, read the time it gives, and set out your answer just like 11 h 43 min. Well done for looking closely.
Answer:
8 h 39 min
